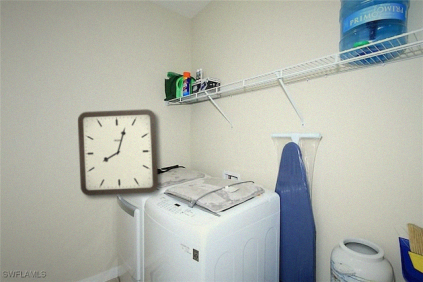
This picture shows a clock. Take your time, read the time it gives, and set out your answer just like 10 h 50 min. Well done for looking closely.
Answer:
8 h 03 min
